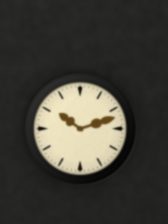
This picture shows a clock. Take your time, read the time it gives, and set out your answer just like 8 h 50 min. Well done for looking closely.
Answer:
10 h 12 min
